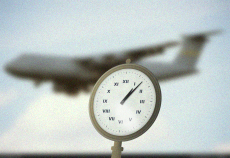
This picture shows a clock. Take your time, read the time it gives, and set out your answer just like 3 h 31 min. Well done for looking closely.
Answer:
1 h 07 min
